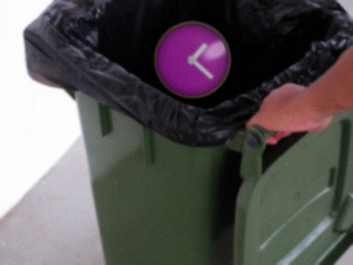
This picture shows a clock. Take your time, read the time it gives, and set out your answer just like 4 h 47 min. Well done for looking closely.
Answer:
1 h 22 min
